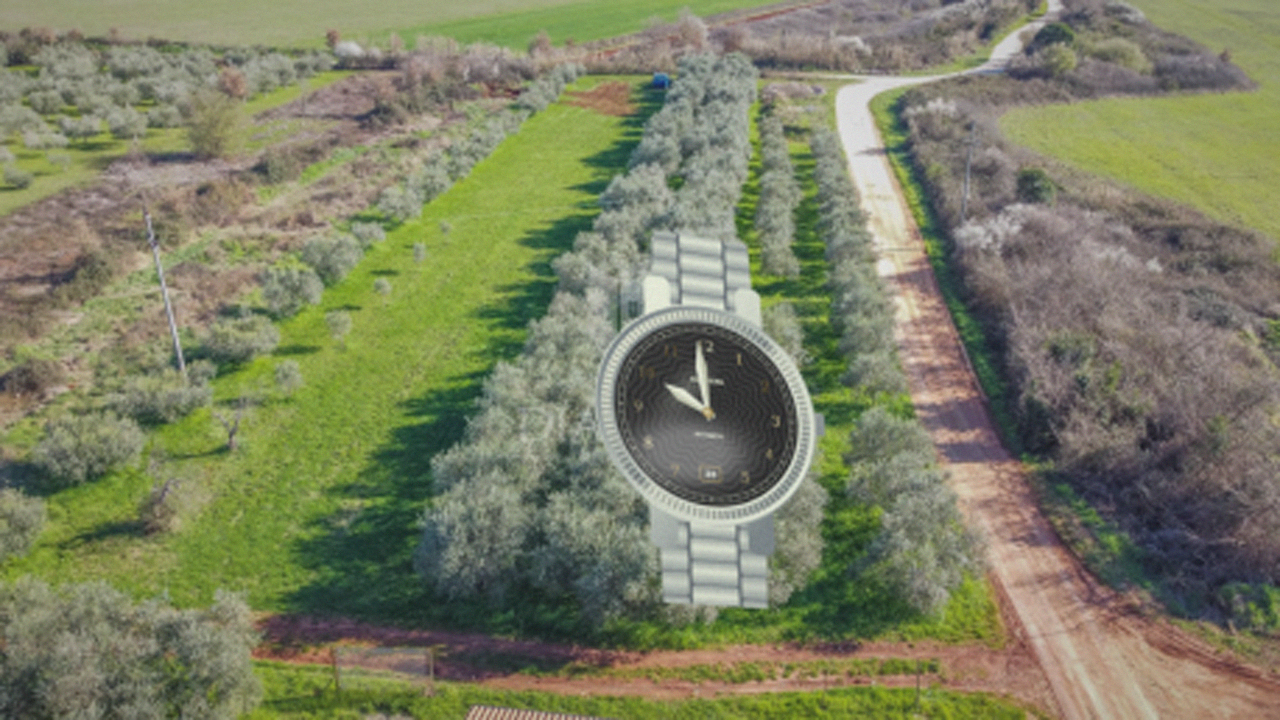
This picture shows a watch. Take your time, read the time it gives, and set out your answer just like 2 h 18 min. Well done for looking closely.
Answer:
9 h 59 min
